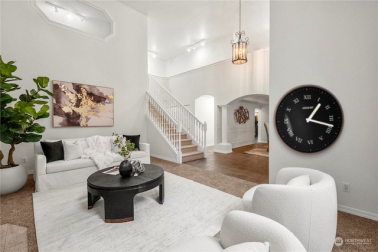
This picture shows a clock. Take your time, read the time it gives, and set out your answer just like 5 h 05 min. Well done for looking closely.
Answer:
1 h 18 min
